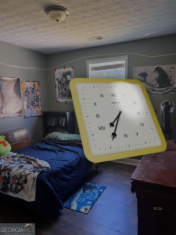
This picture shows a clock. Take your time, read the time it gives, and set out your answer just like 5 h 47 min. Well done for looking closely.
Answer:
7 h 35 min
